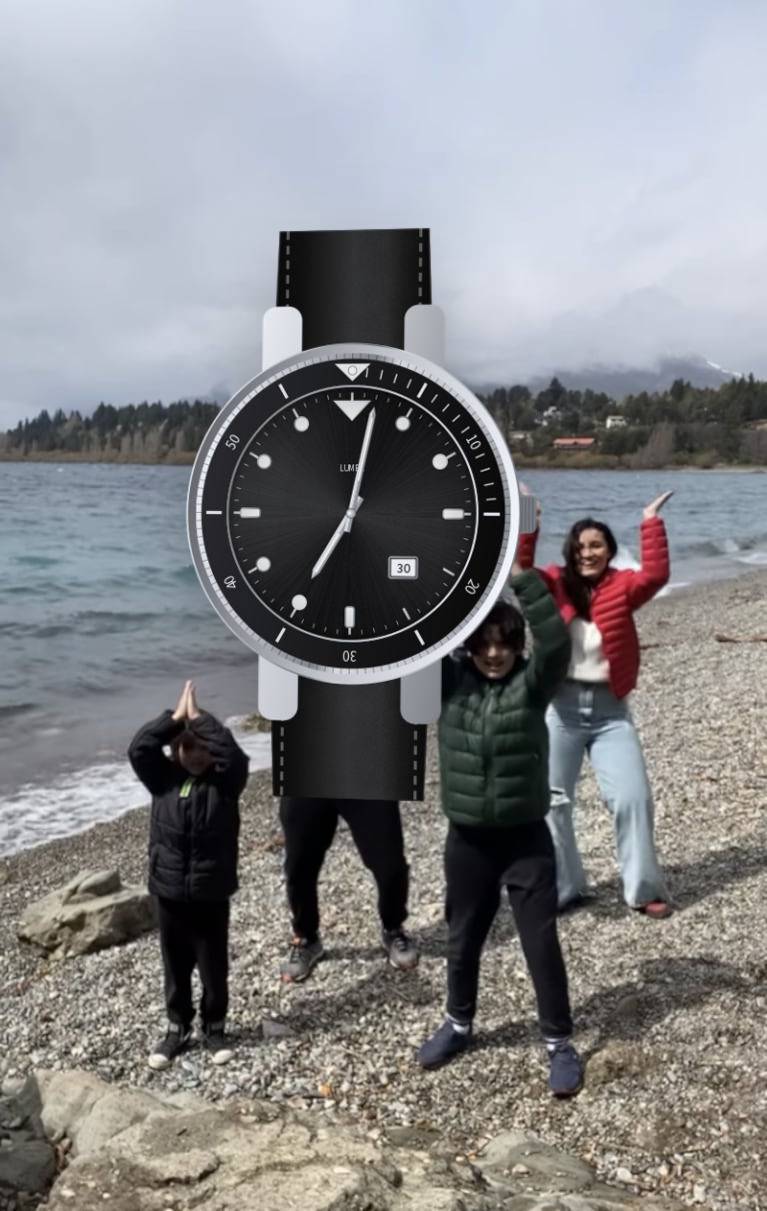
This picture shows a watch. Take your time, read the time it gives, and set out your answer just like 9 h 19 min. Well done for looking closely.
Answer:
7 h 02 min
